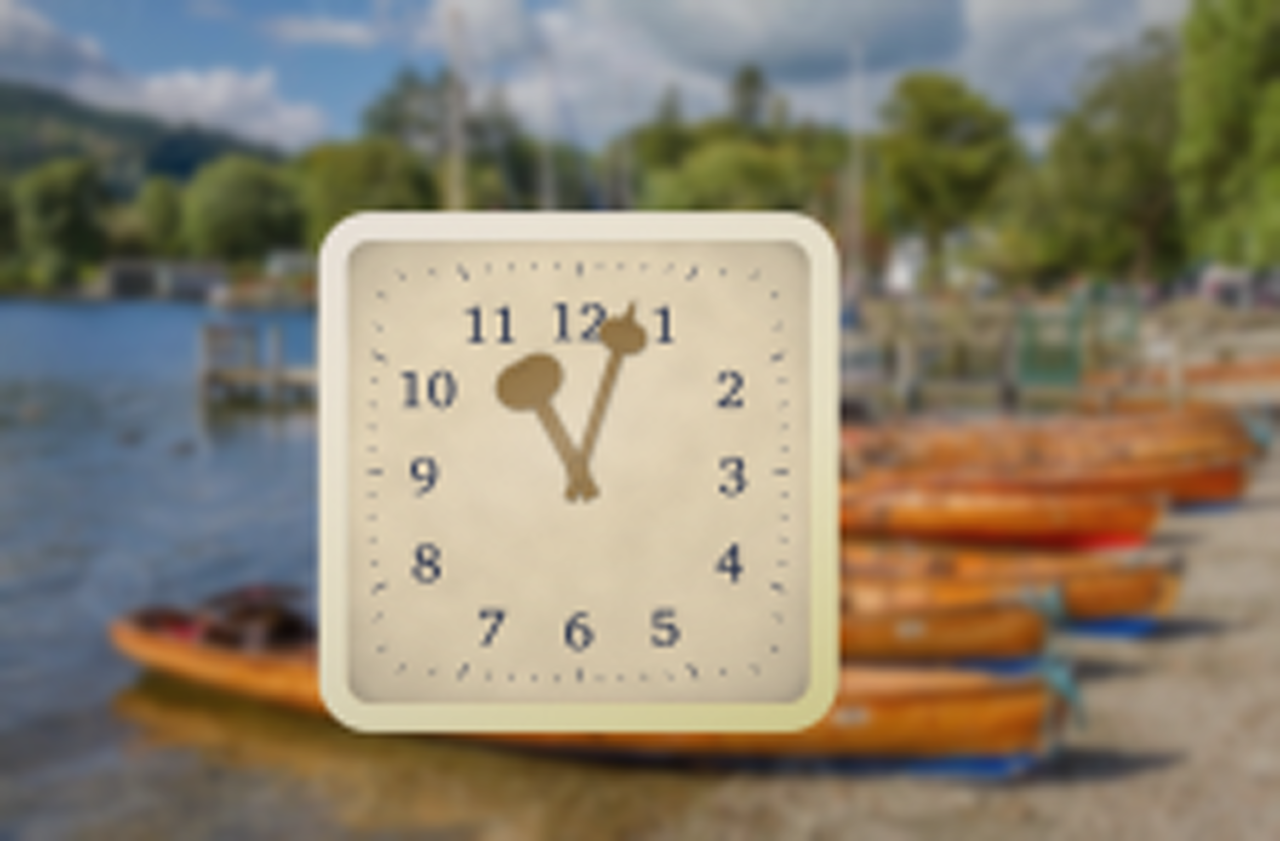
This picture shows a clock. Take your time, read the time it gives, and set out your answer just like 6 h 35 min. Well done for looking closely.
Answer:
11 h 03 min
